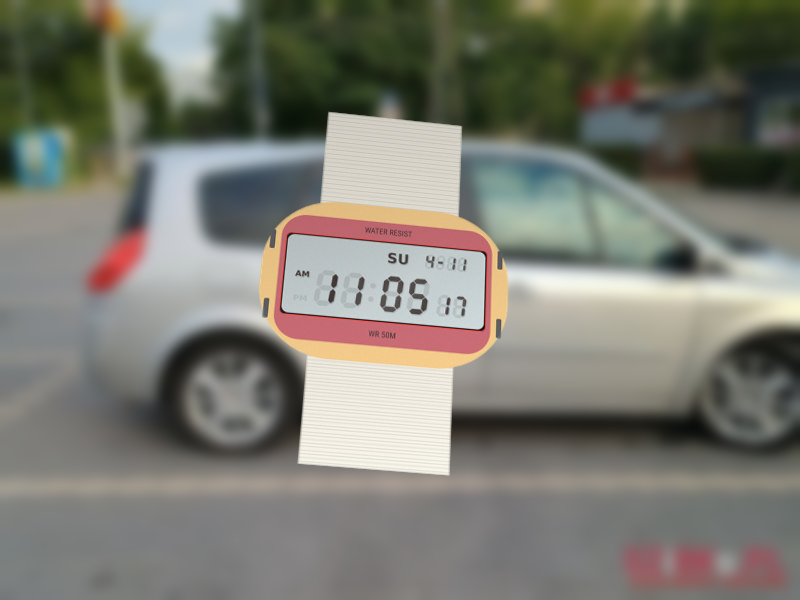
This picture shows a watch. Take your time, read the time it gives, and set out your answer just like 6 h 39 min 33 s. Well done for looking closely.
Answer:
11 h 05 min 17 s
